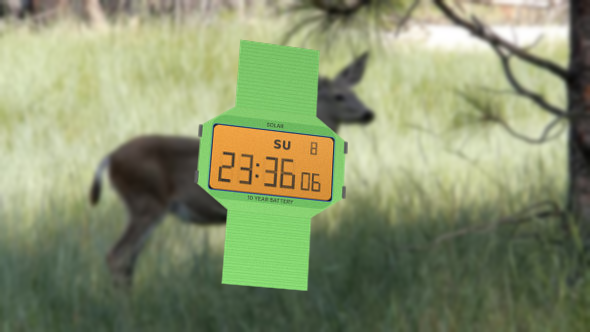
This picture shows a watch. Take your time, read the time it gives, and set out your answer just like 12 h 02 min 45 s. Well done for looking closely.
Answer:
23 h 36 min 06 s
